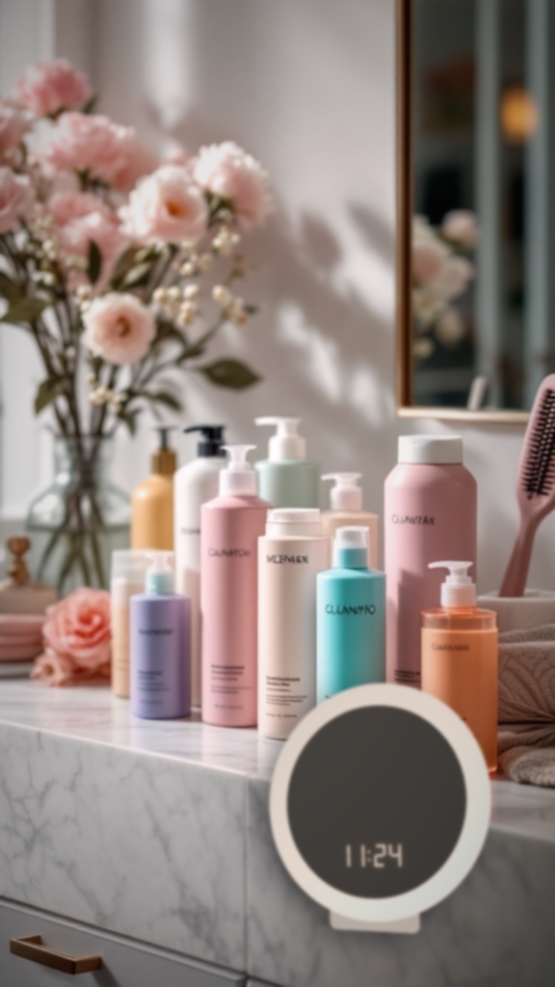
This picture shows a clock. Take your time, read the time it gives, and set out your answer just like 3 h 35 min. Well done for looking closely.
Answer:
11 h 24 min
